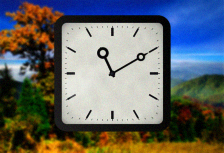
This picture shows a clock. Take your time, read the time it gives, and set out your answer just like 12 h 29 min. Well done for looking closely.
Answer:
11 h 10 min
